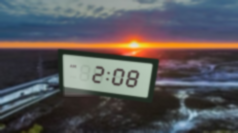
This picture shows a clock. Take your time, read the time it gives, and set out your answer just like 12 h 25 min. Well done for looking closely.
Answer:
2 h 08 min
